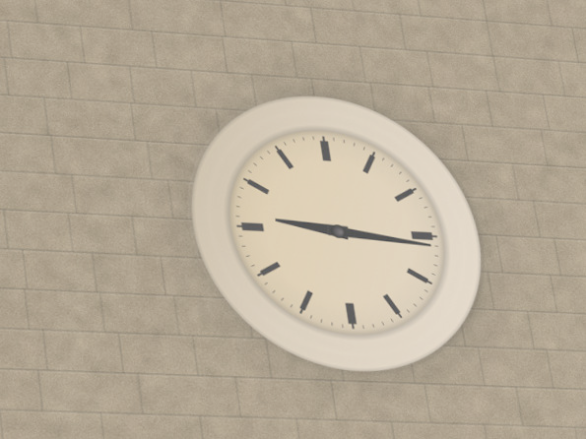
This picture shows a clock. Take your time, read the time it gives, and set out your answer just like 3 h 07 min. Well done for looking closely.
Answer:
9 h 16 min
